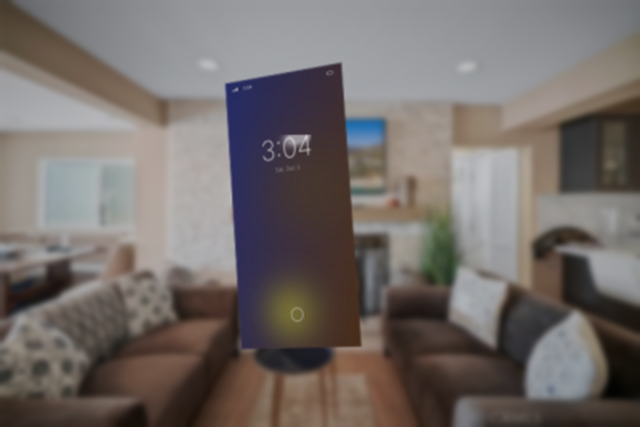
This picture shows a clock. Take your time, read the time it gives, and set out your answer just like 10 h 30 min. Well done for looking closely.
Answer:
3 h 04 min
